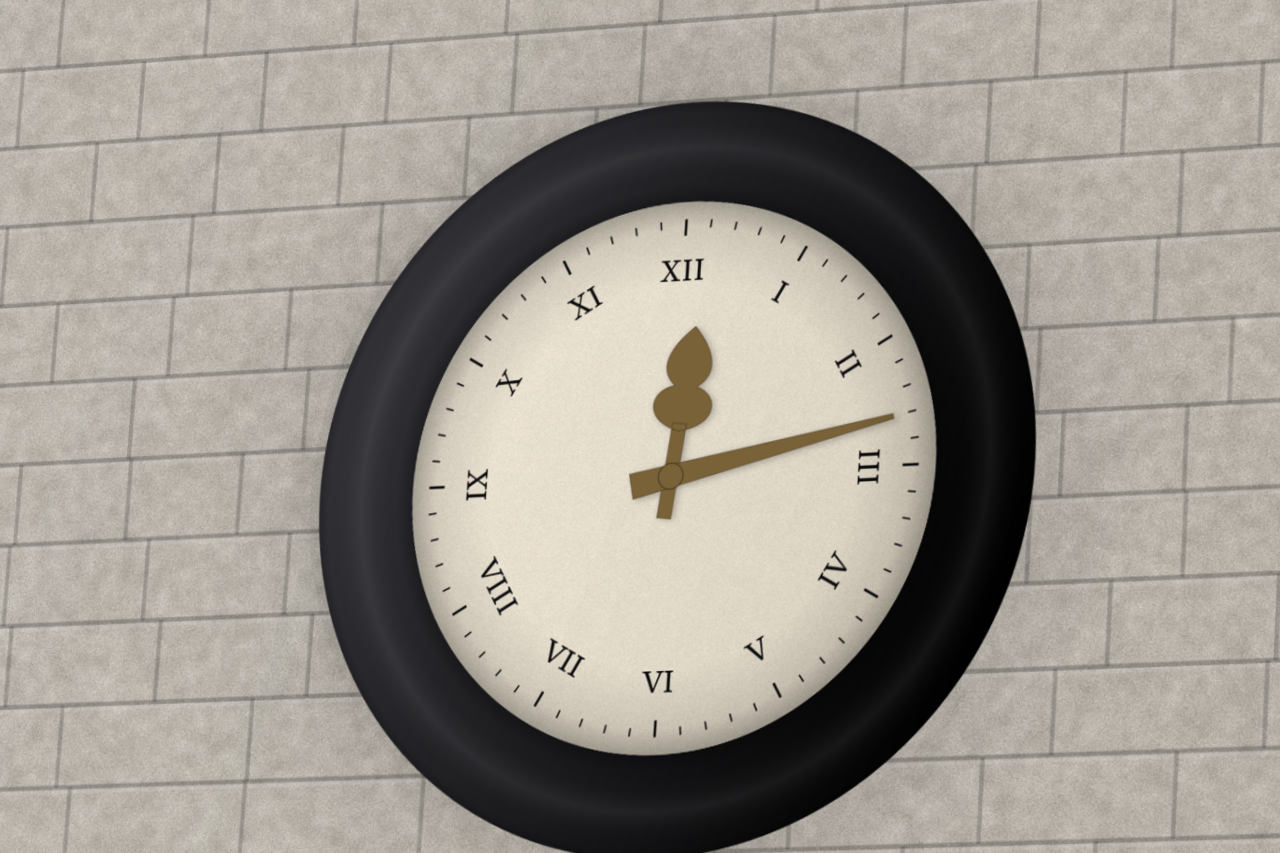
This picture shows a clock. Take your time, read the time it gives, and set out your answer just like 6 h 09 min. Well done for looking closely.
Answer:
12 h 13 min
